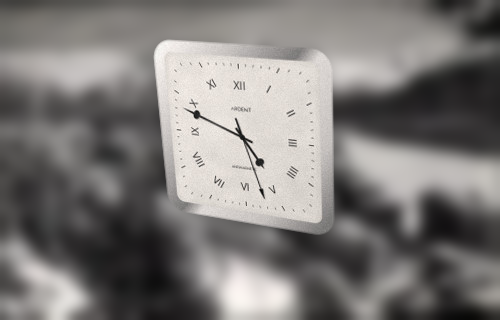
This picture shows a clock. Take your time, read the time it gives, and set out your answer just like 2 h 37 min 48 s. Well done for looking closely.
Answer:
4 h 48 min 27 s
